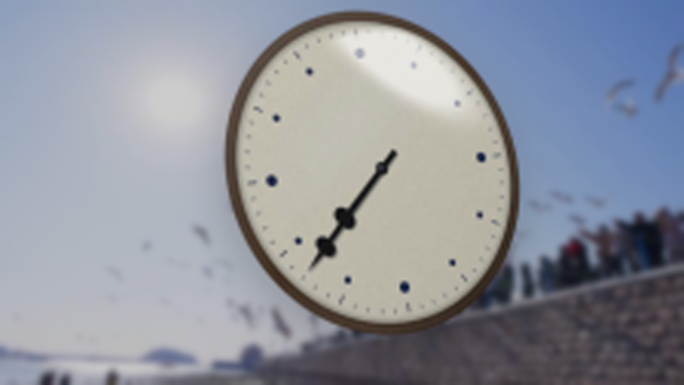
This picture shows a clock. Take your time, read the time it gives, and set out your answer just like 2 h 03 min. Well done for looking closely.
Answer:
7 h 38 min
